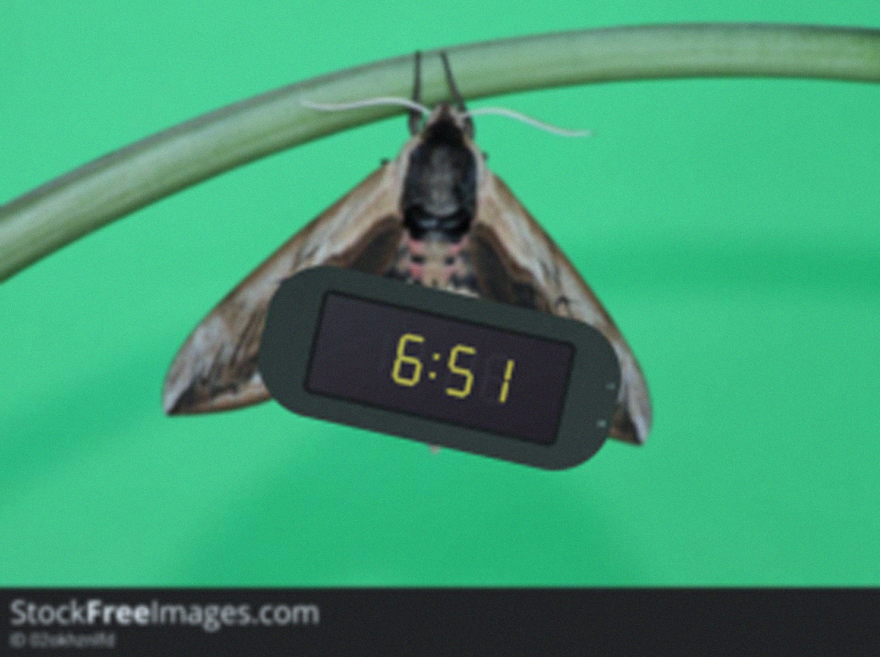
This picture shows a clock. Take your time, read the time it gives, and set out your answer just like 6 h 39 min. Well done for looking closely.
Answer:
6 h 51 min
